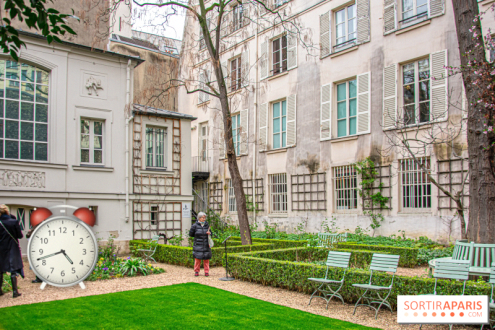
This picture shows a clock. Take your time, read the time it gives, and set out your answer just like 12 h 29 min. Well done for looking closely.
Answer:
4 h 42 min
